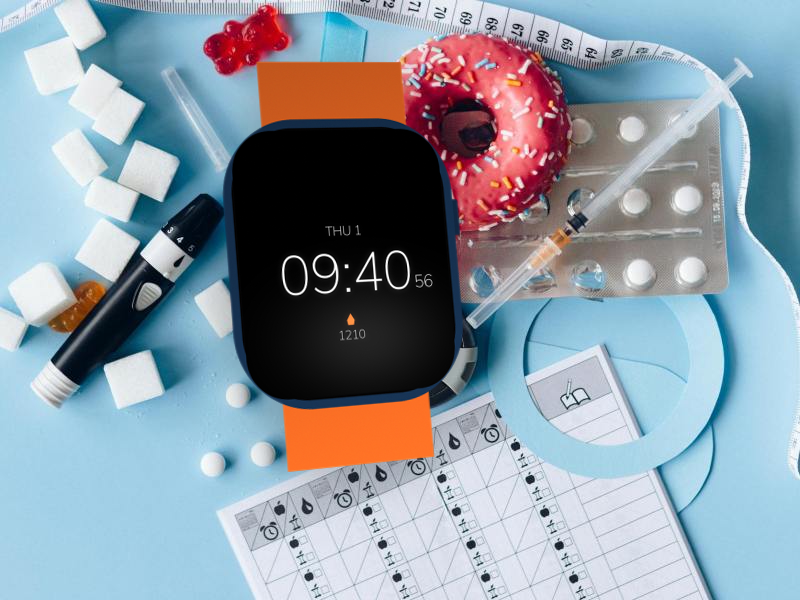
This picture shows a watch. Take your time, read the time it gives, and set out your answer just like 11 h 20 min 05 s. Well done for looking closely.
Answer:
9 h 40 min 56 s
